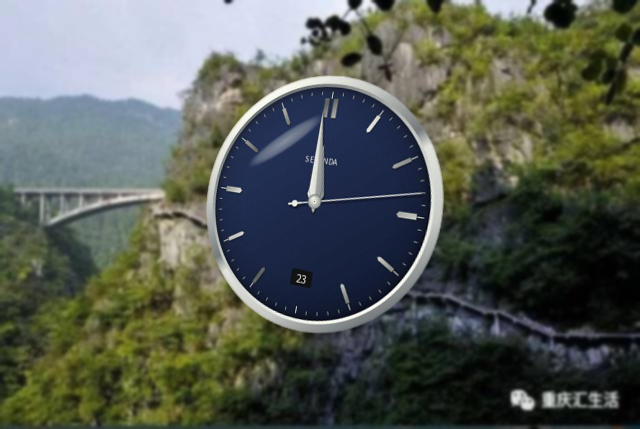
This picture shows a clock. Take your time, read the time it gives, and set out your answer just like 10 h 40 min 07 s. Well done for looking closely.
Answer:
11 h 59 min 13 s
